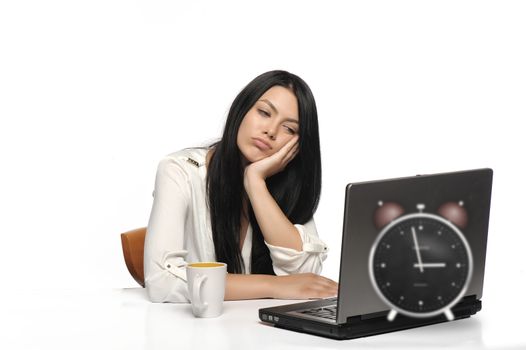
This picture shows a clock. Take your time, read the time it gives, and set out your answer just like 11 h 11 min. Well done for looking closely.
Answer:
2 h 58 min
